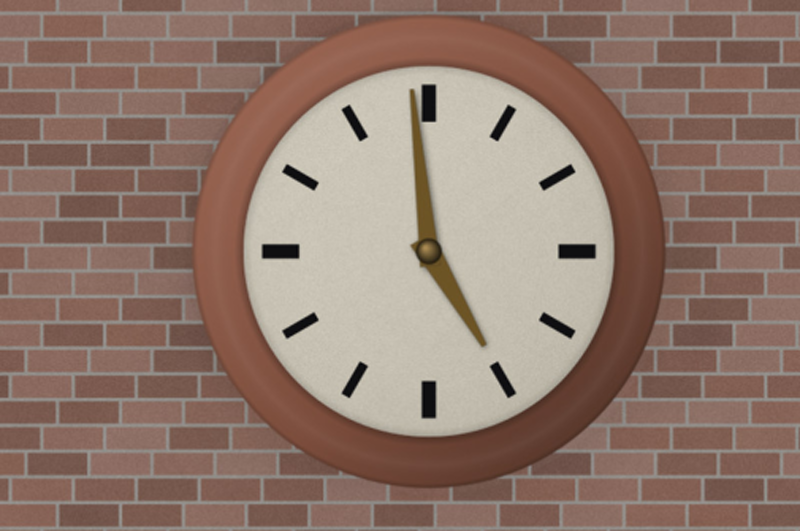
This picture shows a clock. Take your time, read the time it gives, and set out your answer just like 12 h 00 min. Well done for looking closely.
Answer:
4 h 59 min
